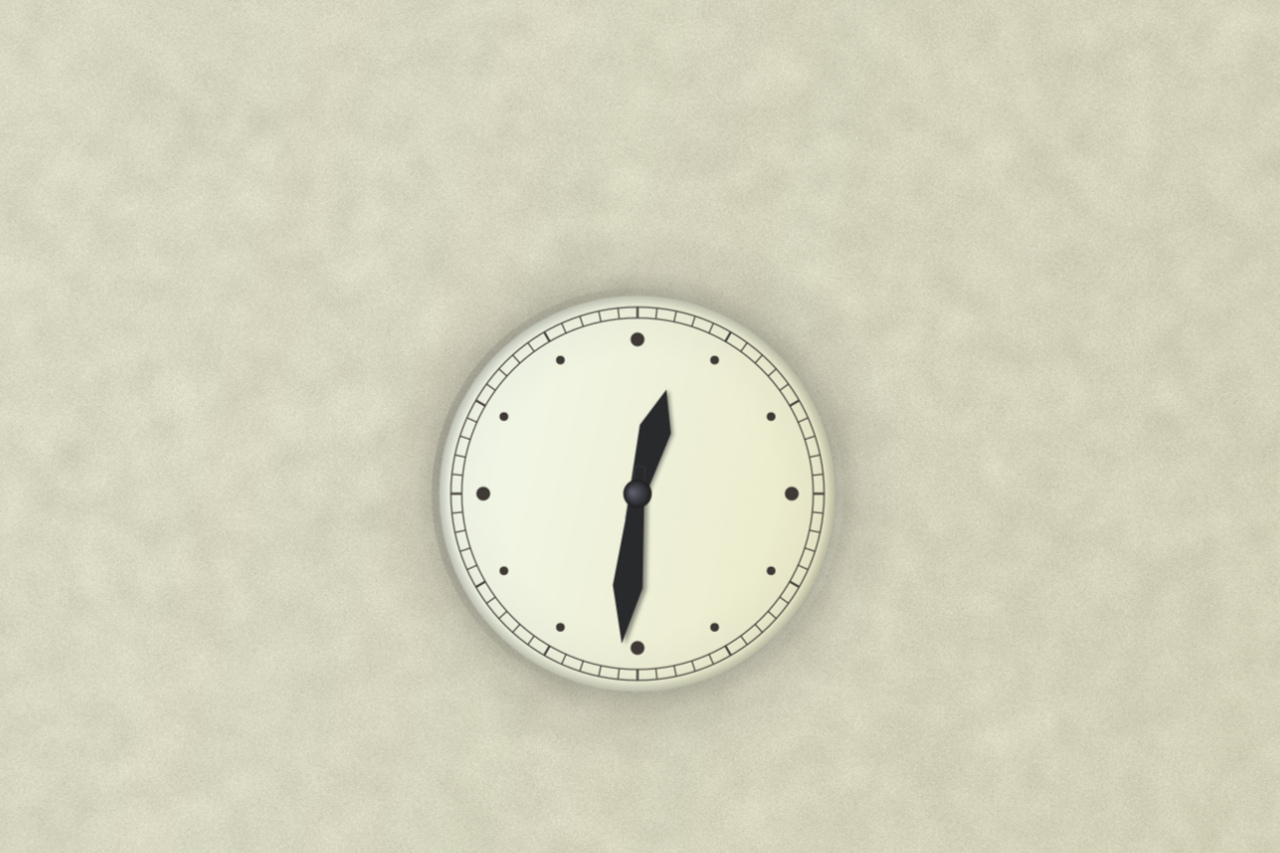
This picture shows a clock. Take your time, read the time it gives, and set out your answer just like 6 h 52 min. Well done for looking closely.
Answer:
12 h 31 min
